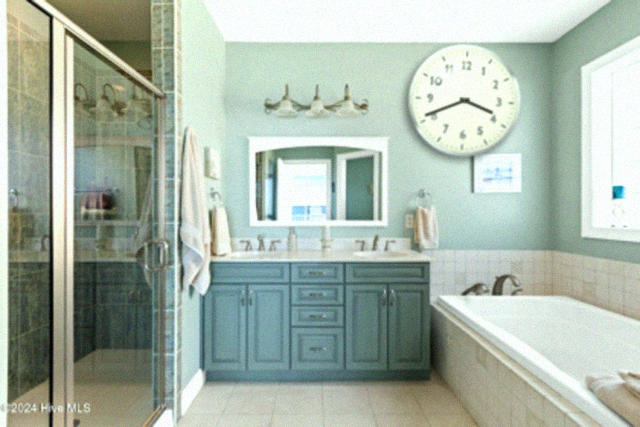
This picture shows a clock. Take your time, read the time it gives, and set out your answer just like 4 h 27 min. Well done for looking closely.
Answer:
3 h 41 min
